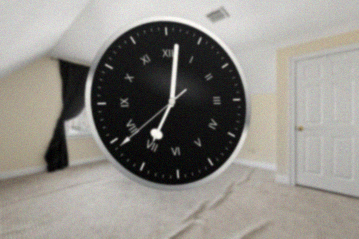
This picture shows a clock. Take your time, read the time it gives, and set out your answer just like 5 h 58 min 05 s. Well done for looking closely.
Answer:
7 h 01 min 39 s
